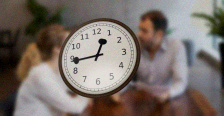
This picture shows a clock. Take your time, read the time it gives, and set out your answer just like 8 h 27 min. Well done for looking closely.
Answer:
12 h 44 min
